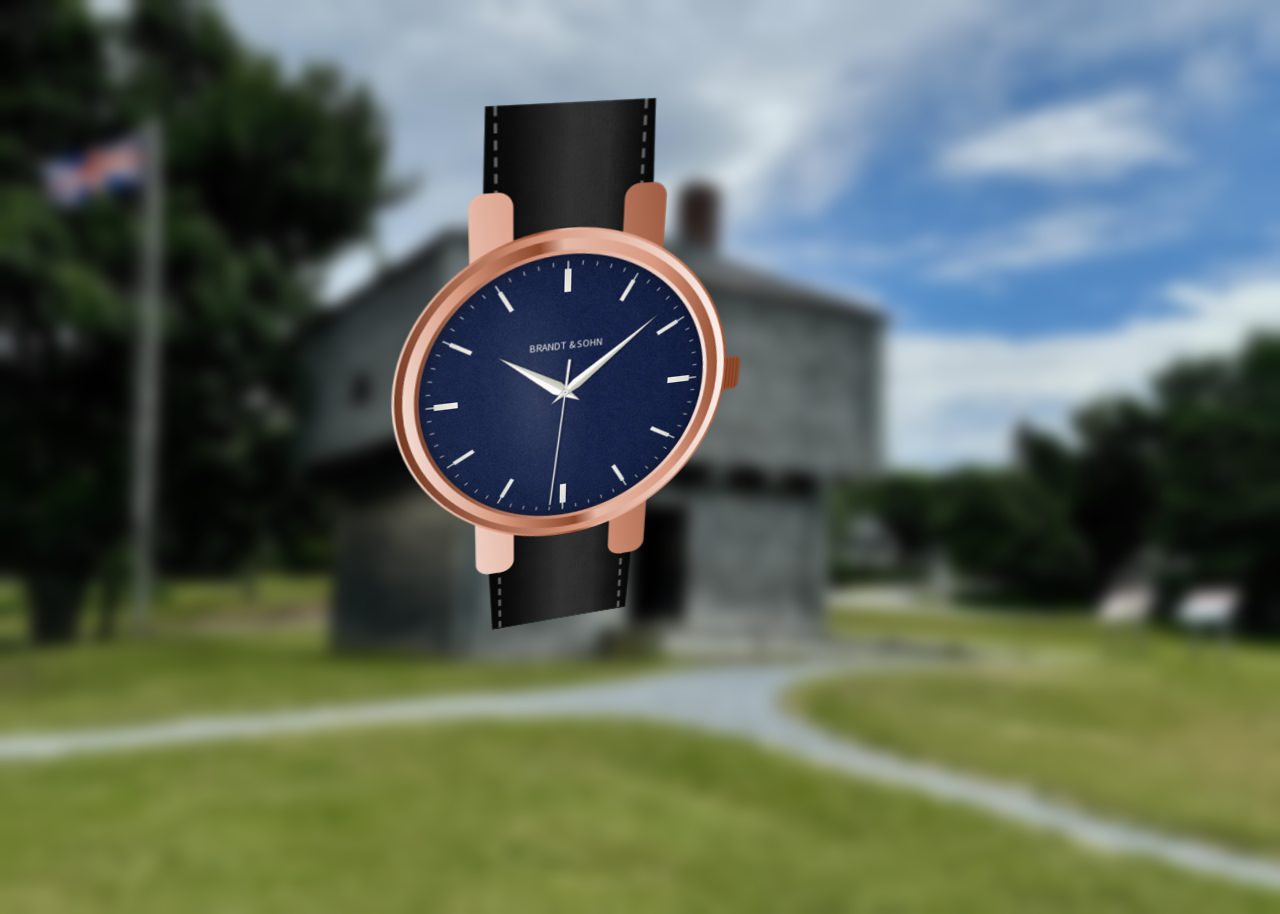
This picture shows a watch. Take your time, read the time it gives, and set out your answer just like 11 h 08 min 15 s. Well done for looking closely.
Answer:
10 h 08 min 31 s
